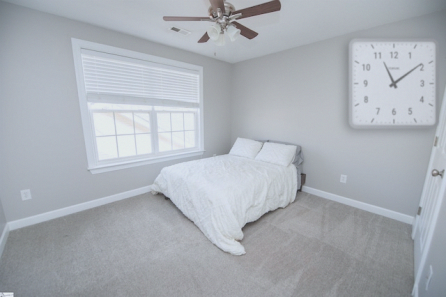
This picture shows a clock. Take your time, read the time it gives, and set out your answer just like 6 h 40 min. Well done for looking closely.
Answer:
11 h 09 min
